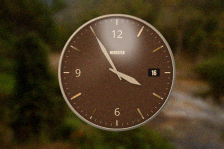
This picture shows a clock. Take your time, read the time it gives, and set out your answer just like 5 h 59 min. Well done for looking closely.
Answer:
3 h 55 min
